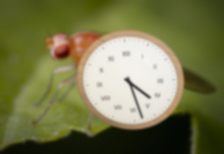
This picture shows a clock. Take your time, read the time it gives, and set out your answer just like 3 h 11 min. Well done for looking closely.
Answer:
4 h 28 min
